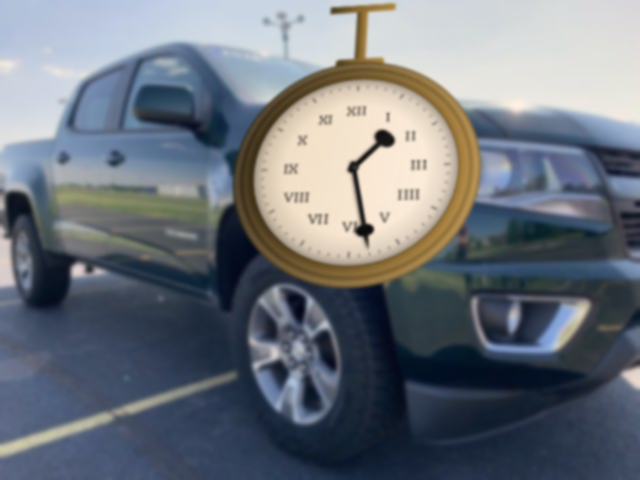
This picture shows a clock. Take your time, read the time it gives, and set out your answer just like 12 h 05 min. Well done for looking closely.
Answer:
1 h 28 min
